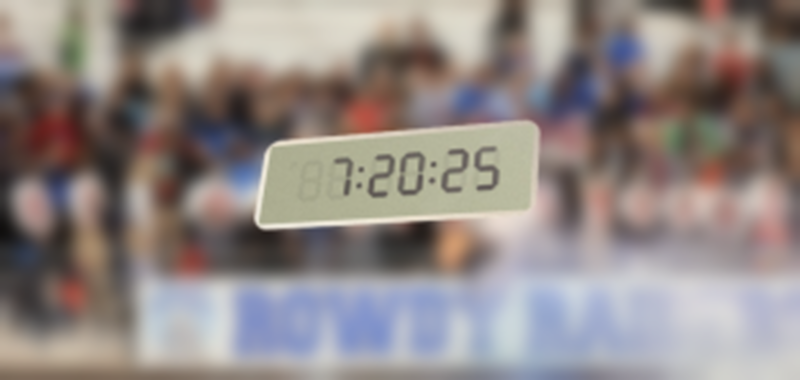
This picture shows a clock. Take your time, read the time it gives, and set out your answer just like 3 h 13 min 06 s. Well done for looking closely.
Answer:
7 h 20 min 25 s
